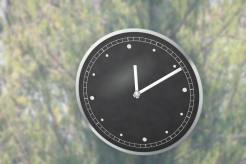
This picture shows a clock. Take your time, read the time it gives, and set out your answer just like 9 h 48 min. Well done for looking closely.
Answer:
12 h 11 min
